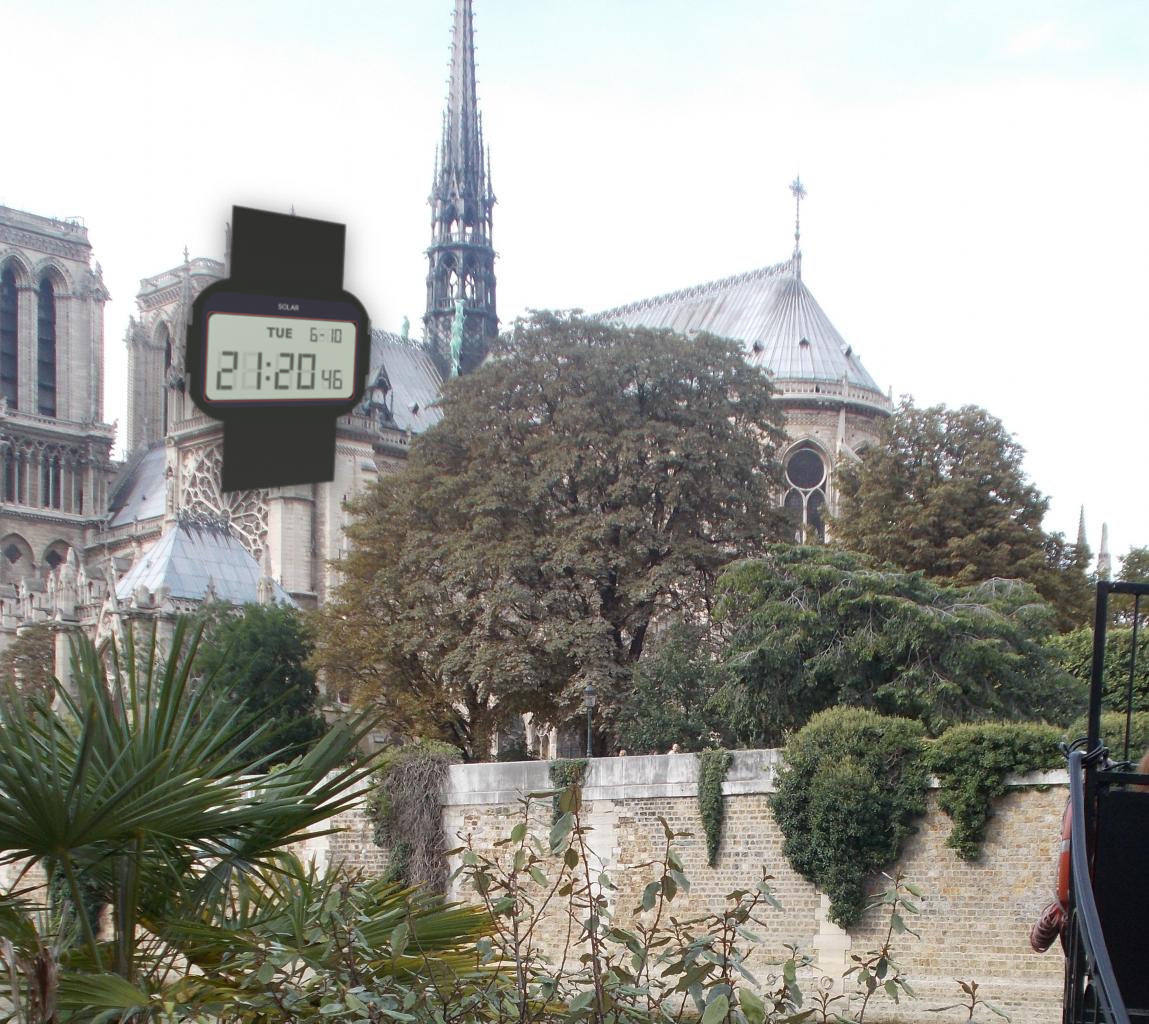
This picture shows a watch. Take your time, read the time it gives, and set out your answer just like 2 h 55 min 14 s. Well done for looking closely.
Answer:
21 h 20 min 46 s
